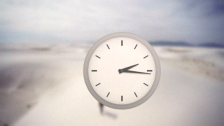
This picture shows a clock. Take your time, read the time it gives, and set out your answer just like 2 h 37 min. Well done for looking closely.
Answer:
2 h 16 min
